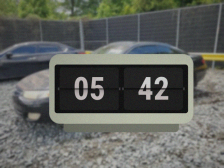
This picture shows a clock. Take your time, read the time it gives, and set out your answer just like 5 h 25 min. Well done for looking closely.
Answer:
5 h 42 min
